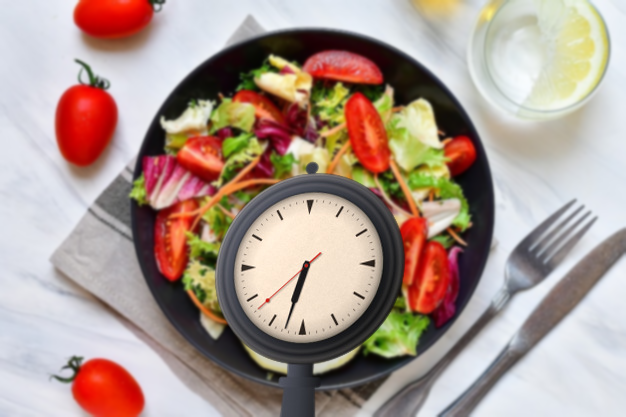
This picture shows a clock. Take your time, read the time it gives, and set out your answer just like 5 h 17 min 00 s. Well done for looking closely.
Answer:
6 h 32 min 38 s
